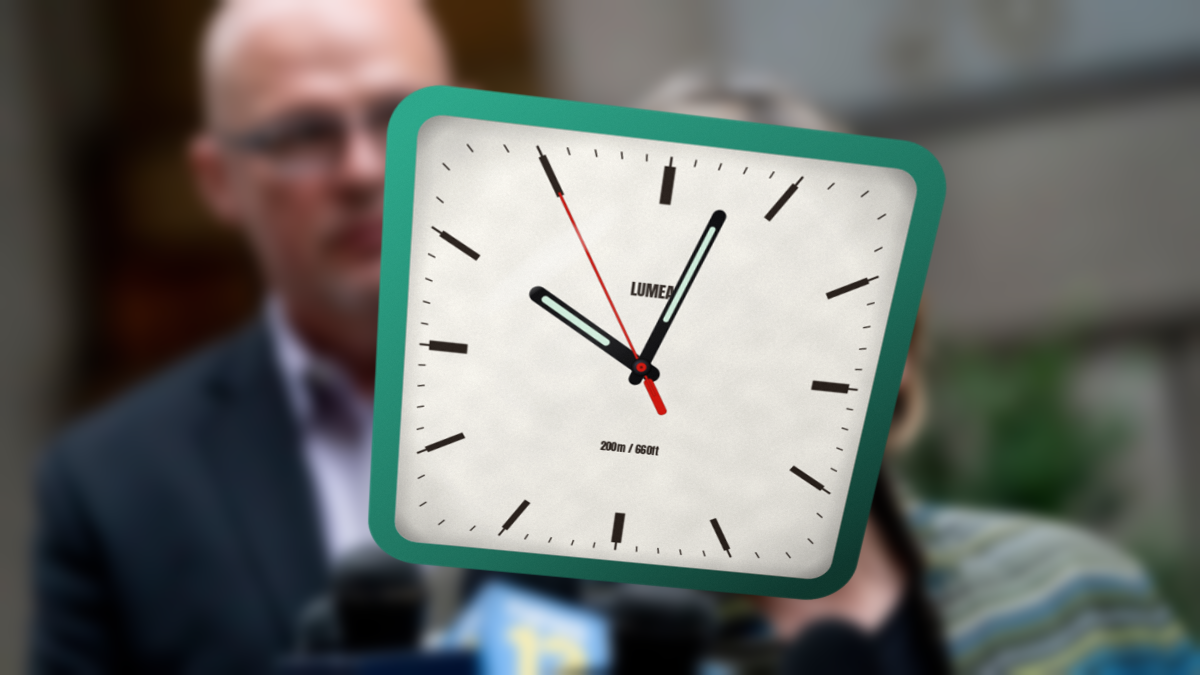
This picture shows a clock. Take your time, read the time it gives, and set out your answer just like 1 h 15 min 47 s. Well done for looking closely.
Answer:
10 h 02 min 55 s
